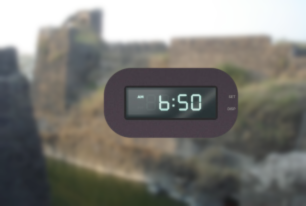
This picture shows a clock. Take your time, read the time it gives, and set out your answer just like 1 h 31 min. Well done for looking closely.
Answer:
6 h 50 min
